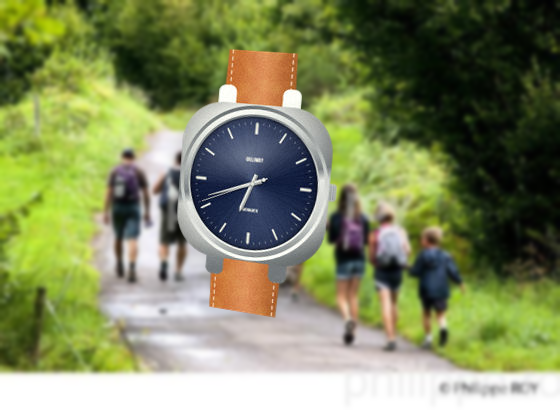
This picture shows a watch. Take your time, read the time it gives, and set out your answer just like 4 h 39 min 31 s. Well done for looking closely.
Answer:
6 h 41 min 41 s
